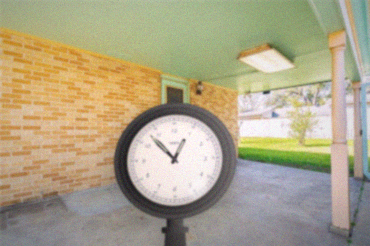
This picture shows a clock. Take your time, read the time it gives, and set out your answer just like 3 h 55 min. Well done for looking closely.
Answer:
12 h 53 min
